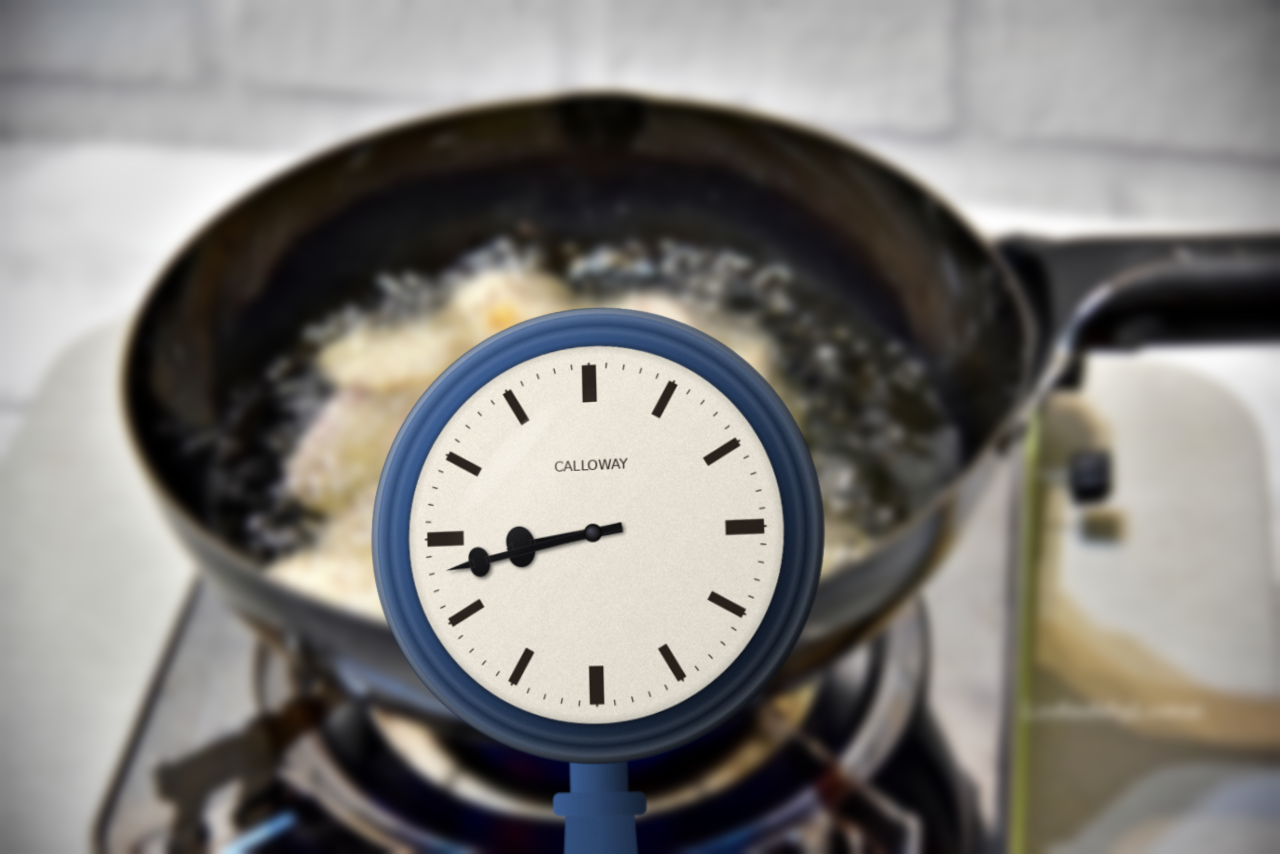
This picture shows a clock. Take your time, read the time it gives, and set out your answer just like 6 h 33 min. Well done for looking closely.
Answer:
8 h 43 min
